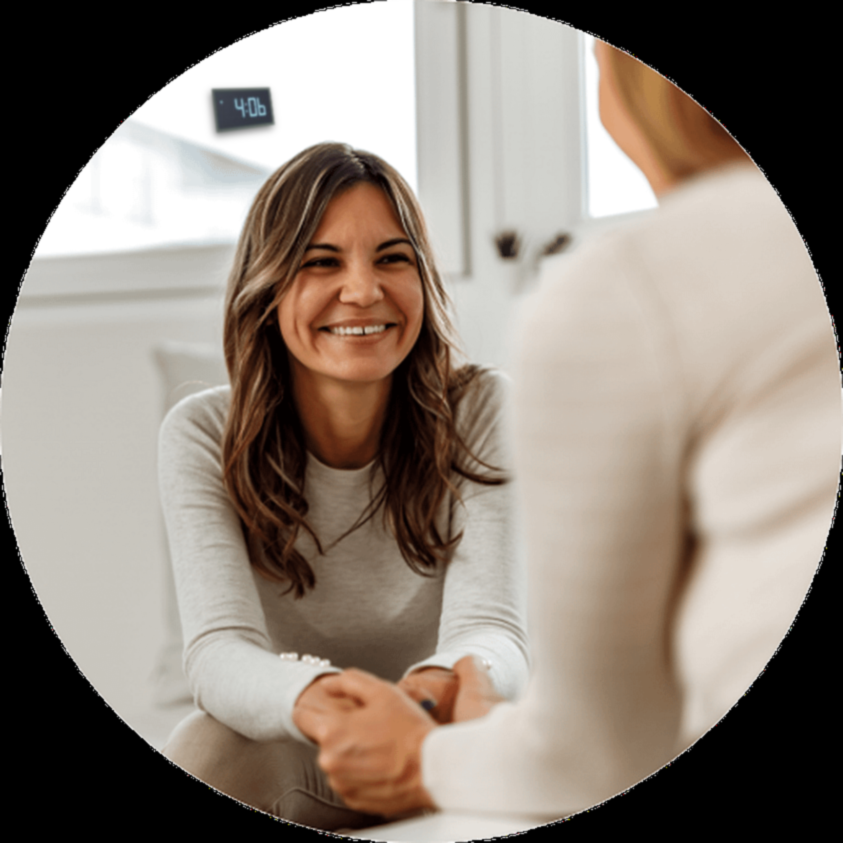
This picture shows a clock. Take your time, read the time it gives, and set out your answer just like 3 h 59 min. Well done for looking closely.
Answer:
4 h 06 min
